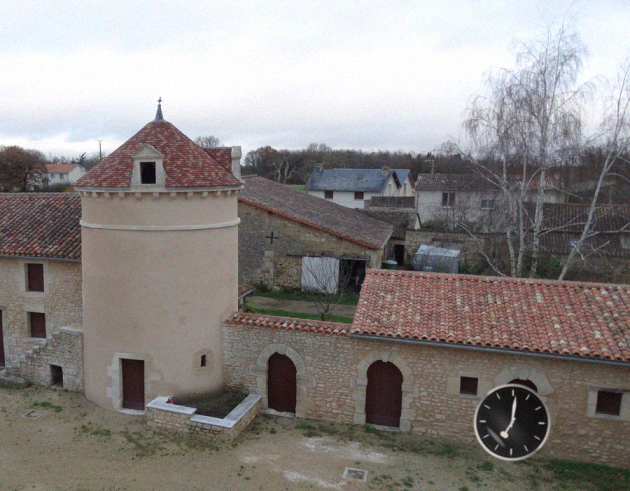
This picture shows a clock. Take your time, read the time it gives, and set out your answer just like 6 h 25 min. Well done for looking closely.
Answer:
7 h 01 min
